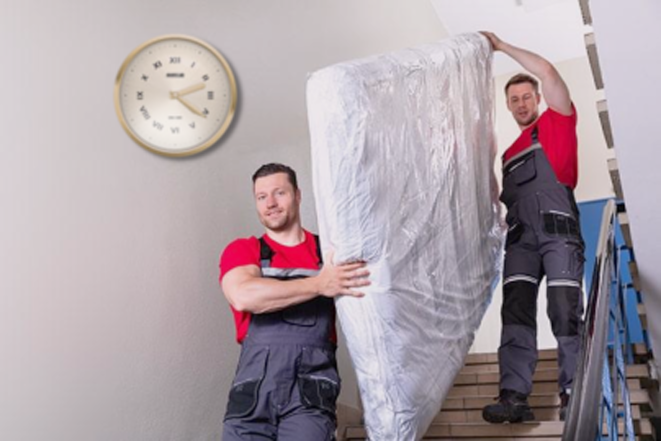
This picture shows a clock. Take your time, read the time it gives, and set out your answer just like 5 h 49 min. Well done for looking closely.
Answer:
2 h 21 min
